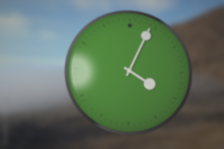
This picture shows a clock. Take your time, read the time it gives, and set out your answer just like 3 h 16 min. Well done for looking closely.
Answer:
4 h 04 min
